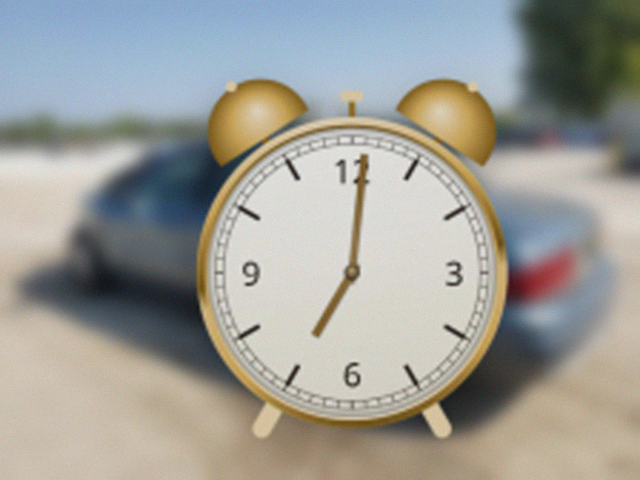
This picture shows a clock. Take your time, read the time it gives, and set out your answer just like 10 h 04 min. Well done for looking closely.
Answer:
7 h 01 min
